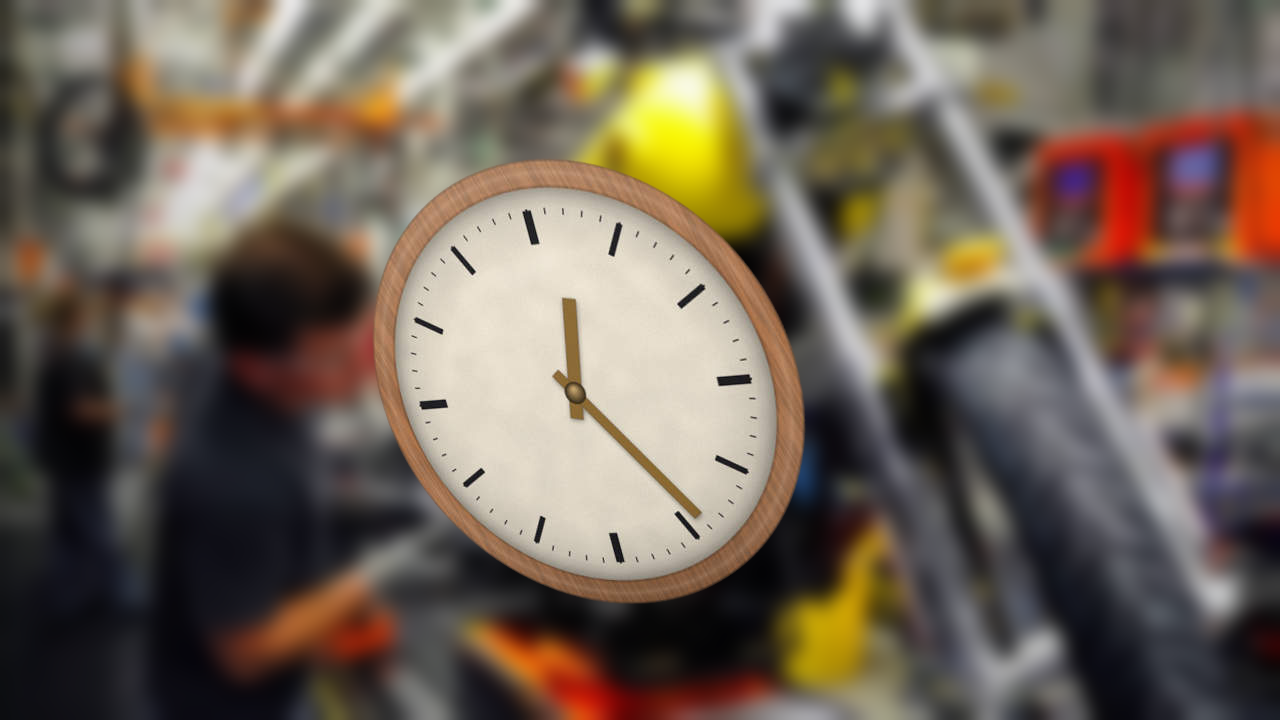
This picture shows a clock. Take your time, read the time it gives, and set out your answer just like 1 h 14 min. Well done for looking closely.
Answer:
12 h 24 min
